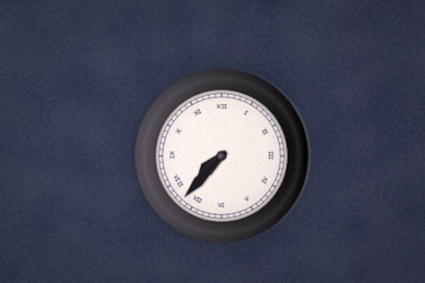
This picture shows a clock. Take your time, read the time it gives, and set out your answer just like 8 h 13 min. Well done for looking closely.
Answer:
7 h 37 min
